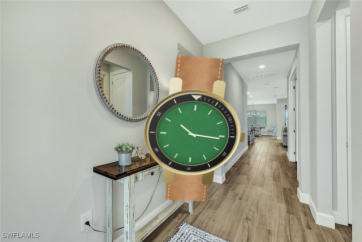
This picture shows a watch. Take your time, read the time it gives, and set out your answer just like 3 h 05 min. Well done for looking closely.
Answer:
10 h 16 min
